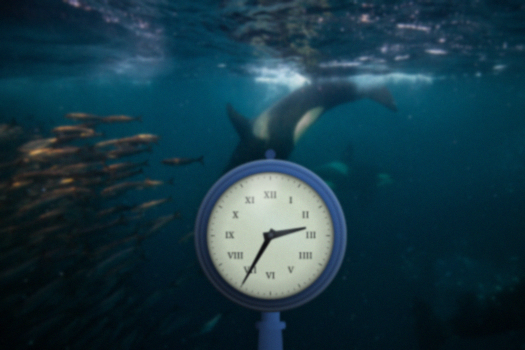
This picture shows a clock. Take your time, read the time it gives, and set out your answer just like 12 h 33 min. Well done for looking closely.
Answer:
2 h 35 min
